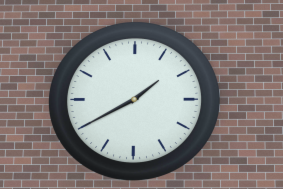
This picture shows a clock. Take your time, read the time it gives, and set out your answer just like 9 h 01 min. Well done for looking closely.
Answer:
1 h 40 min
